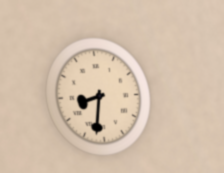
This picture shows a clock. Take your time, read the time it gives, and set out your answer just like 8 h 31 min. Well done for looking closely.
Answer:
8 h 32 min
